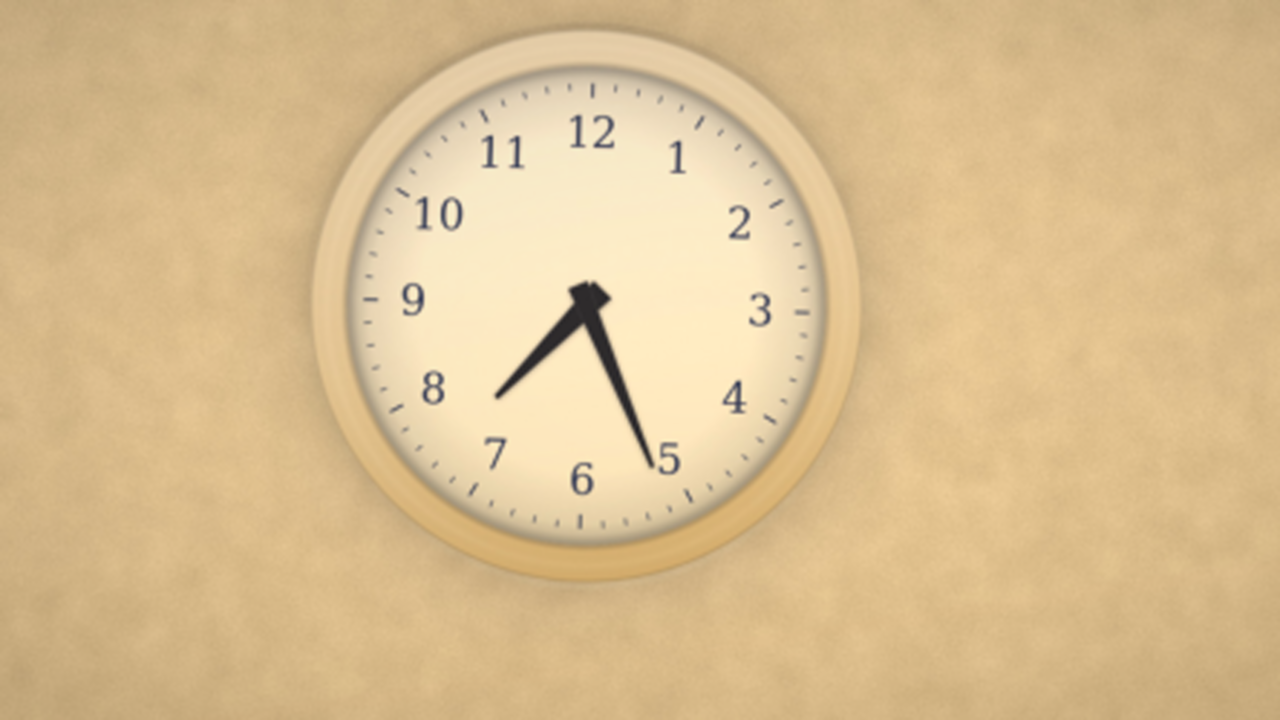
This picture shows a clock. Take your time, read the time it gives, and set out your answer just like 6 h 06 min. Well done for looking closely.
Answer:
7 h 26 min
